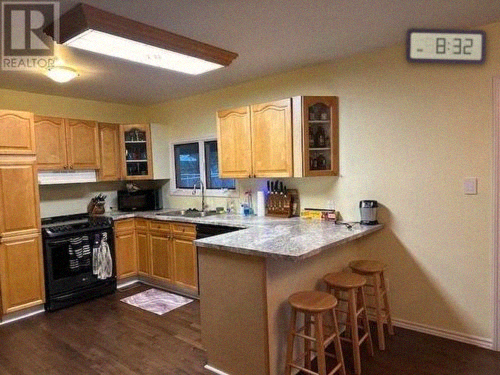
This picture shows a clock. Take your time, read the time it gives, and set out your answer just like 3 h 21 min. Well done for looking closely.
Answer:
8 h 32 min
